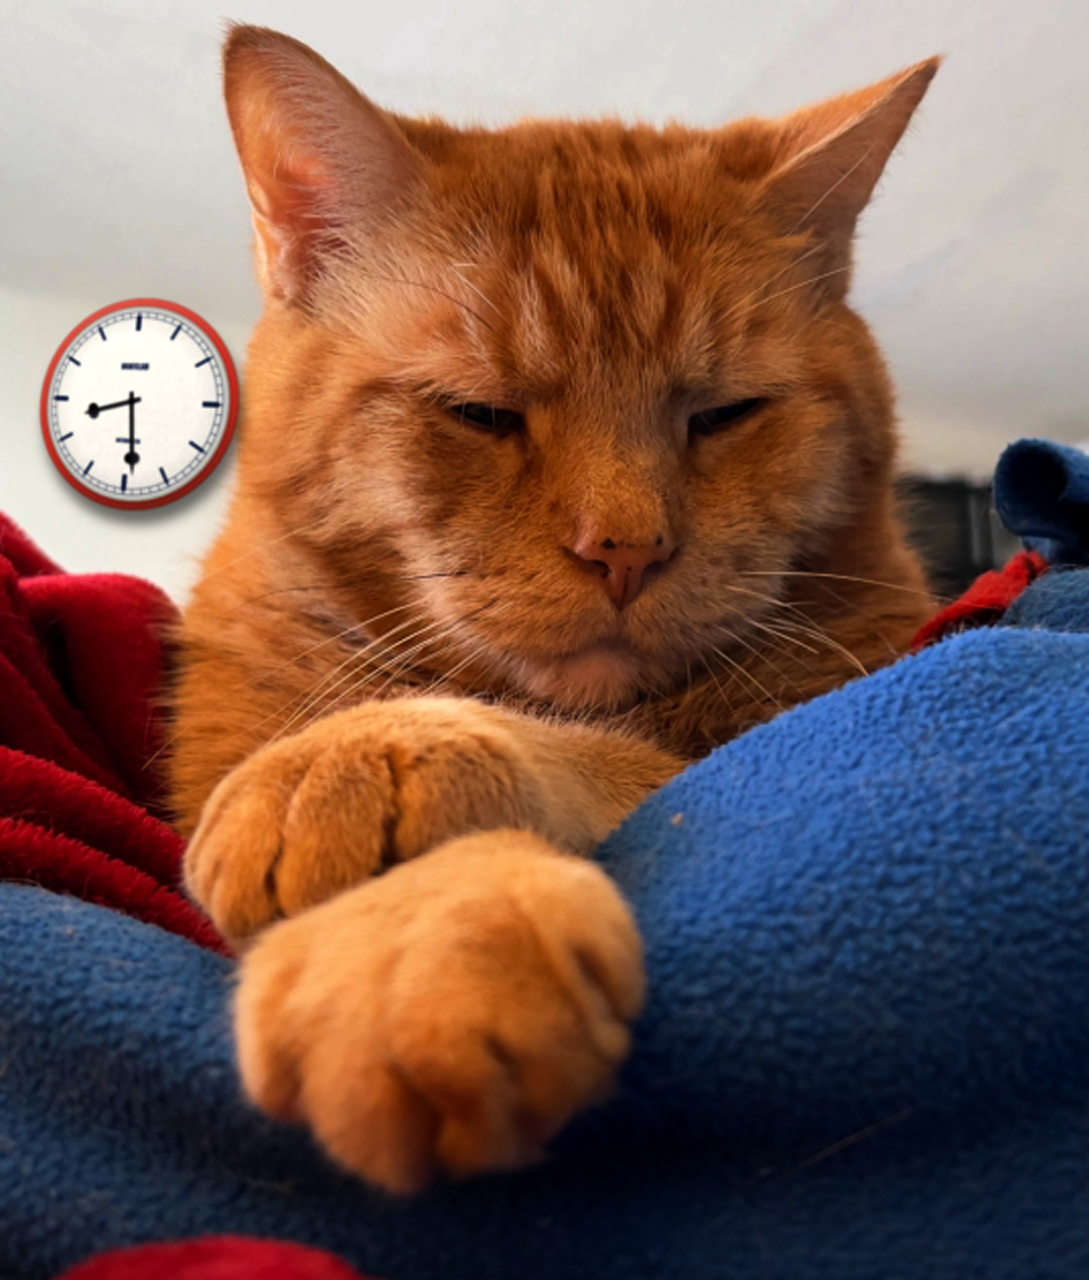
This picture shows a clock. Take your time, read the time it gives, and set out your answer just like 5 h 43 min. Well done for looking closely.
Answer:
8 h 29 min
